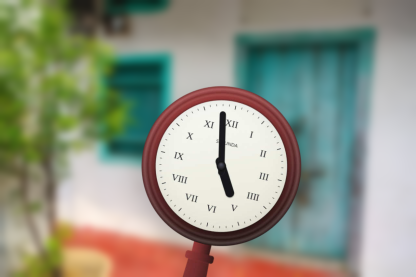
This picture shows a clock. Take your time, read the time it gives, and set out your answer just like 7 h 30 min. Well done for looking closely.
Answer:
4 h 58 min
